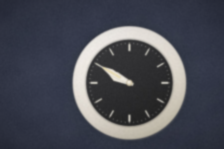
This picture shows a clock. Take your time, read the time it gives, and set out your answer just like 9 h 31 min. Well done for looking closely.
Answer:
9 h 50 min
